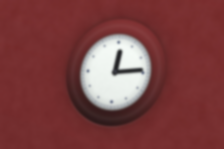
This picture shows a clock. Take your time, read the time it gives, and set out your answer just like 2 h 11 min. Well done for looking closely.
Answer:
12 h 14 min
